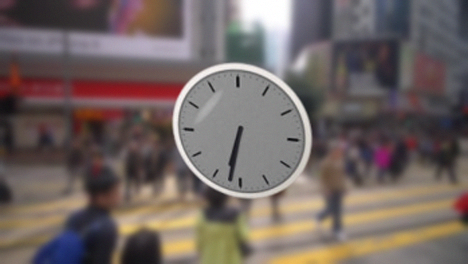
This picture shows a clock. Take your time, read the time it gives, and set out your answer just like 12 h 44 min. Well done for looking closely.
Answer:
6 h 32 min
